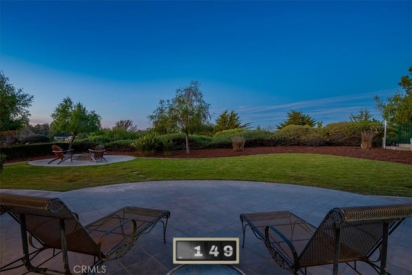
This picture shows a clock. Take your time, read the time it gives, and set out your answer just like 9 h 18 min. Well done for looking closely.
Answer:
1 h 49 min
